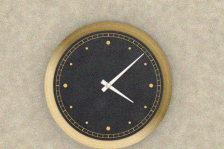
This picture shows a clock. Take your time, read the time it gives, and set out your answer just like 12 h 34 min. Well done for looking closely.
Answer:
4 h 08 min
